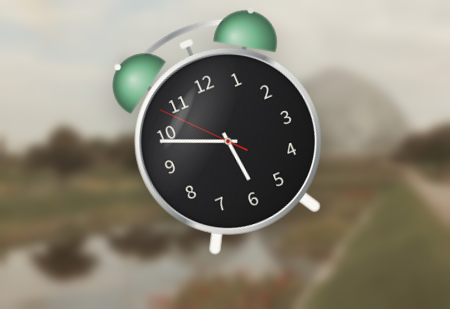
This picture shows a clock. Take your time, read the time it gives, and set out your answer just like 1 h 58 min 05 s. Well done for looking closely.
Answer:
5 h 48 min 53 s
